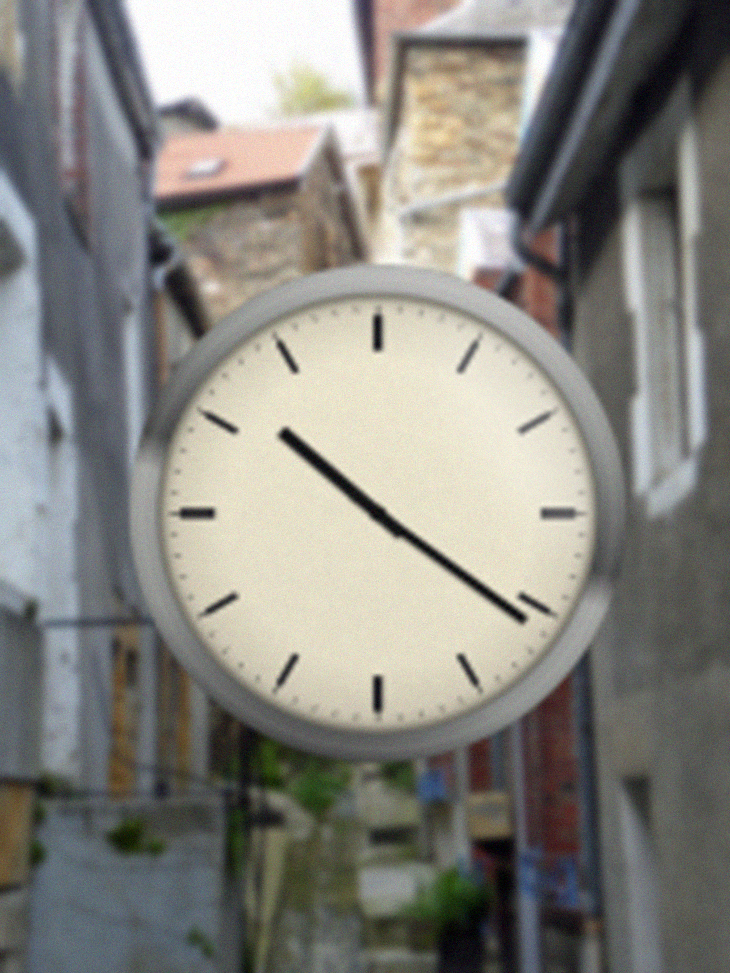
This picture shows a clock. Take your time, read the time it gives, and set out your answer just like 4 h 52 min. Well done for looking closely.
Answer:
10 h 21 min
